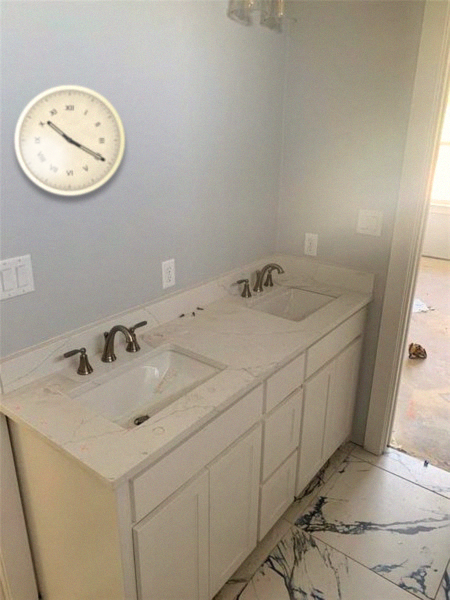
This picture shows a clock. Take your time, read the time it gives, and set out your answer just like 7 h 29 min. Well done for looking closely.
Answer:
10 h 20 min
